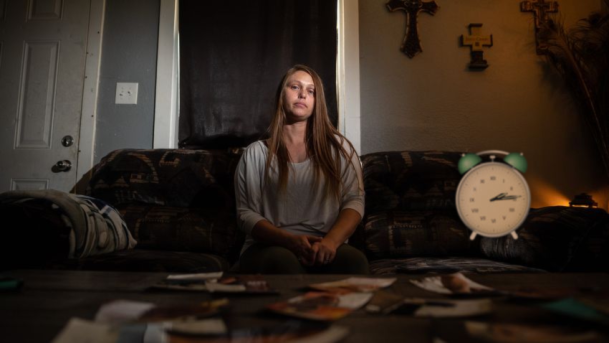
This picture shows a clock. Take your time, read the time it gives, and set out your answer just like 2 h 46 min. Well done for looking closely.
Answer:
2 h 14 min
